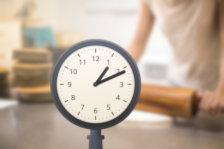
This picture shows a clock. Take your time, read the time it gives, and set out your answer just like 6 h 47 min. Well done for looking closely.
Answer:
1 h 11 min
